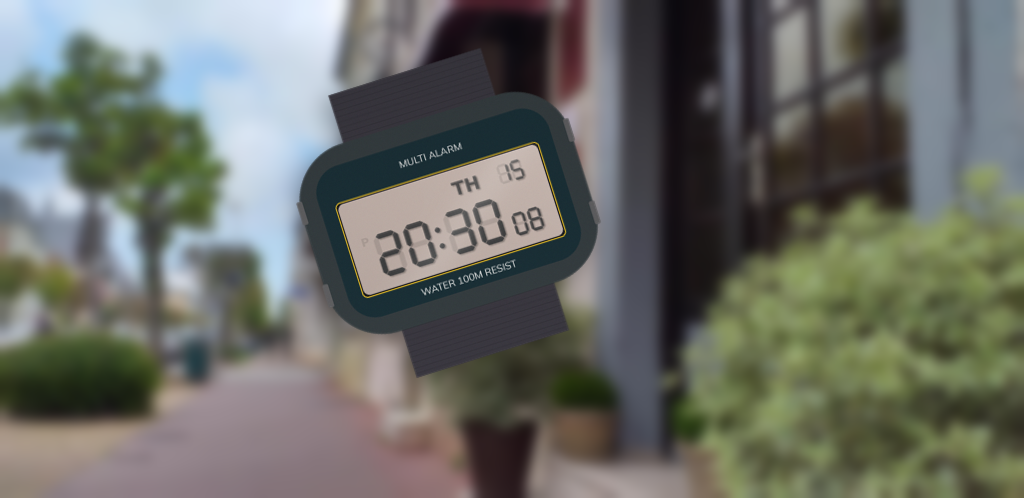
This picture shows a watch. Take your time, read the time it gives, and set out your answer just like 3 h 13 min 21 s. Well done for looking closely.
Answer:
20 h 30 min 08 s
